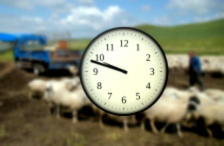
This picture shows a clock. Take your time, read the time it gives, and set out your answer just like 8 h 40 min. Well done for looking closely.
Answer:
9 h 48 min
